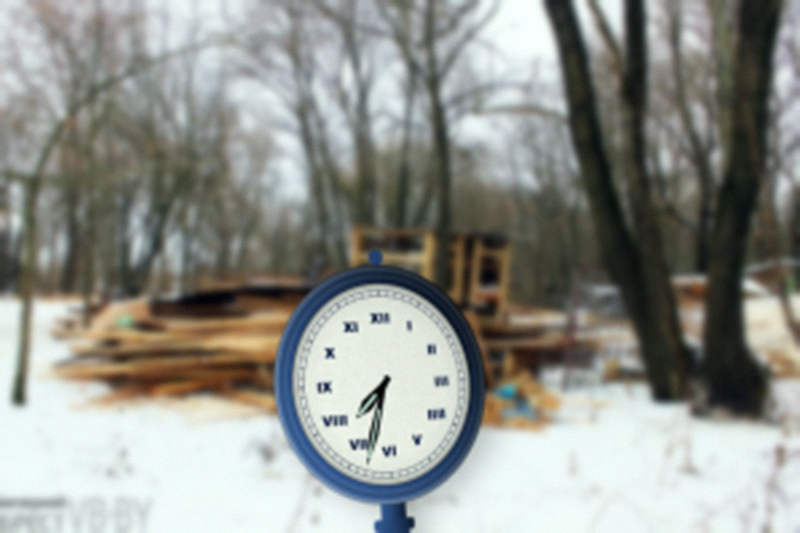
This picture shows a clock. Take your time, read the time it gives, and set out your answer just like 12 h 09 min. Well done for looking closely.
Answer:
7 h 33 min
